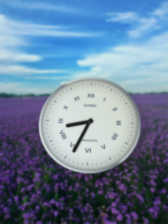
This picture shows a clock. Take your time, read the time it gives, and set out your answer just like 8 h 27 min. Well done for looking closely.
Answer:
8 h 34 min
